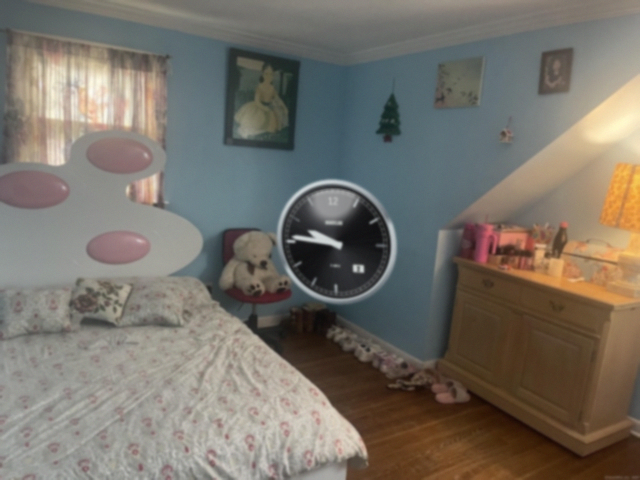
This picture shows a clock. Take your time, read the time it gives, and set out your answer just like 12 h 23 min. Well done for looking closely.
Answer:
9 h 46 min
